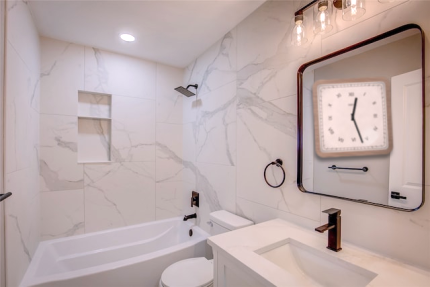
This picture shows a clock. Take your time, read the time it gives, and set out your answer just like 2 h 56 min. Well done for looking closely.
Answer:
12 h 27 min
